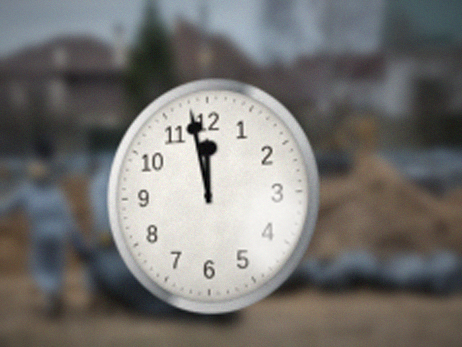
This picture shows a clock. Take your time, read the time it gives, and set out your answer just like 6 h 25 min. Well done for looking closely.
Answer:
11 h 58 min
